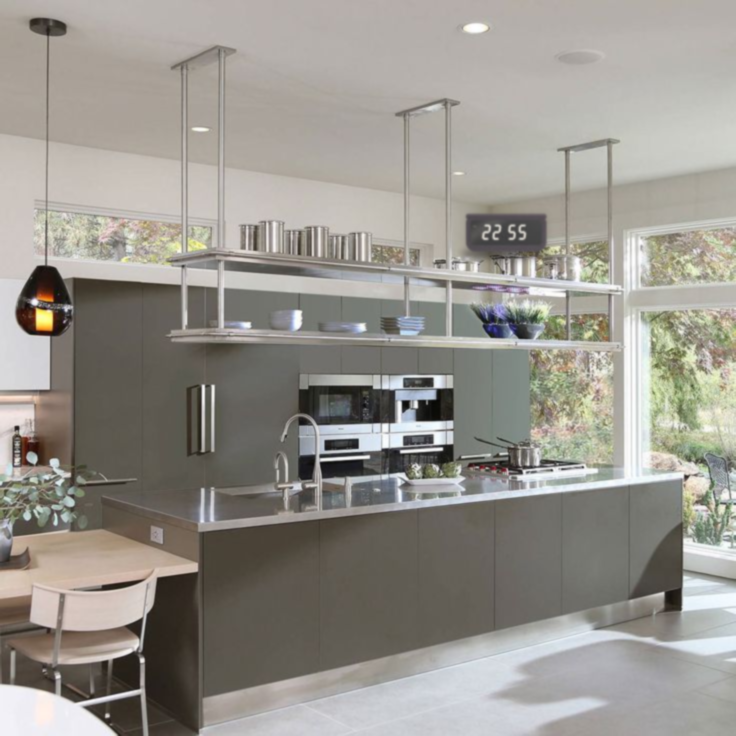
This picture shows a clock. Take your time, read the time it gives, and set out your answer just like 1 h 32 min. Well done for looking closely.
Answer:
22 h 55 min
